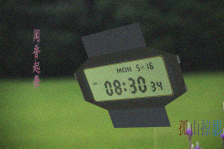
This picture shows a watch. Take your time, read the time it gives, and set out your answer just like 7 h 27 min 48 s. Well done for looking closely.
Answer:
8 h 30 min 34 s
